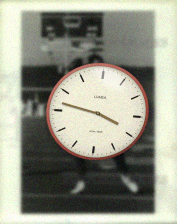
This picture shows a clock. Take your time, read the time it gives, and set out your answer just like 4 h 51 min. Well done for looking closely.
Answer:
3 h 47 min
